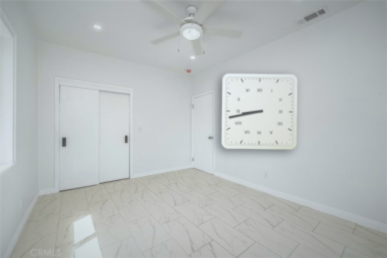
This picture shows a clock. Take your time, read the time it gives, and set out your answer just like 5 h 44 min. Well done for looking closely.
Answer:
8 h 43 min
